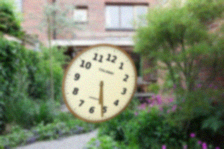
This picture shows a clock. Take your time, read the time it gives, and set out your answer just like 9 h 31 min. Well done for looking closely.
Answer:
5 h 26 min
